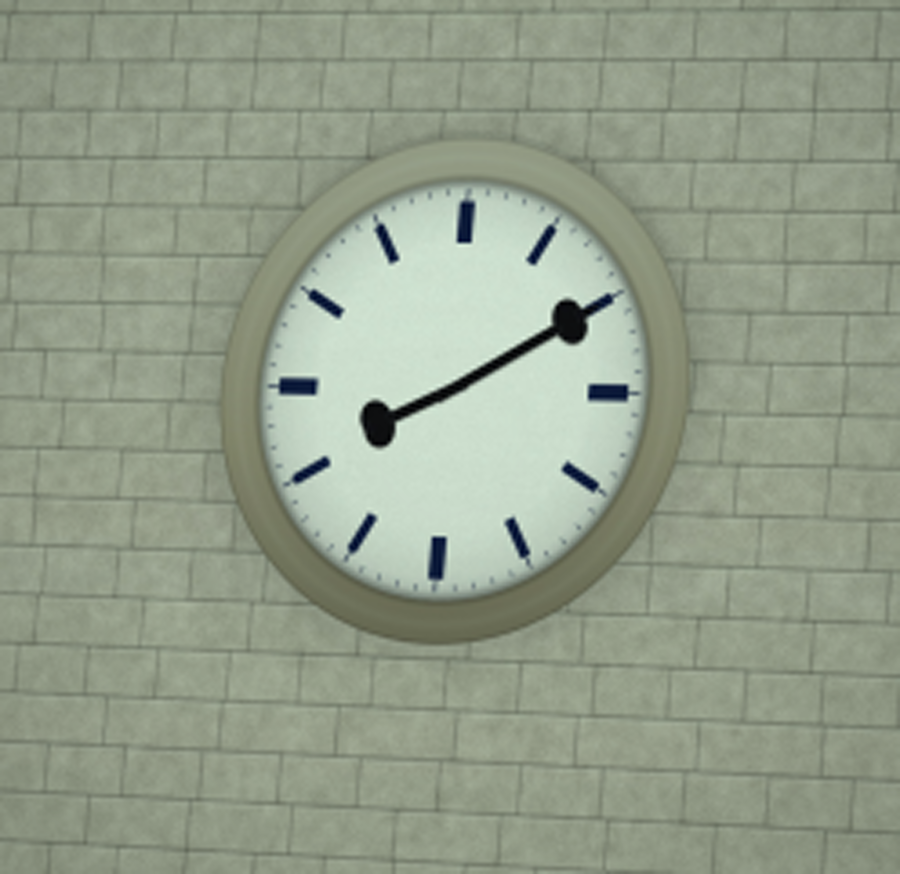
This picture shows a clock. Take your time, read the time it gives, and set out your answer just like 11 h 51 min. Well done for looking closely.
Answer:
8 h 10 min
